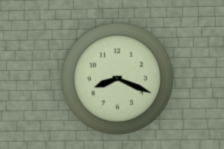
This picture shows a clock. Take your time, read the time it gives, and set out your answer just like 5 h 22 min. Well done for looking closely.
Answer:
8 h 19 min
